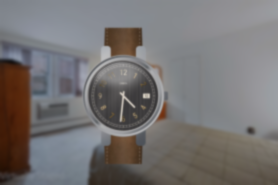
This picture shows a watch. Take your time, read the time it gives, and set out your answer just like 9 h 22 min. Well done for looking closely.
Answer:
4 h 31 min
